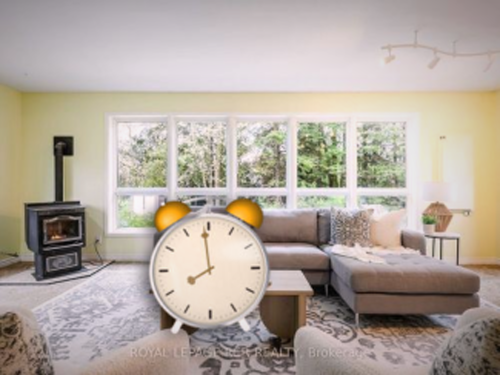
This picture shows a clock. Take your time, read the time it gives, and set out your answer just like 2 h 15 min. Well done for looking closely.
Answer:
7 h 59 min
